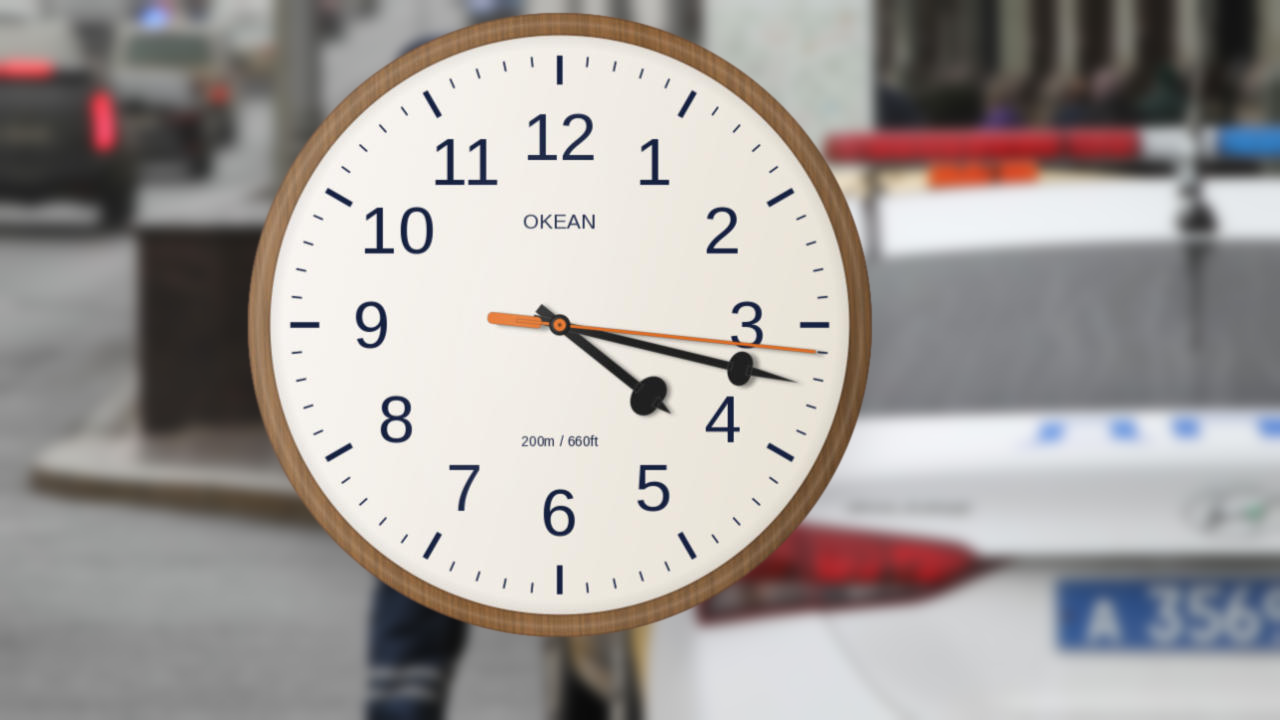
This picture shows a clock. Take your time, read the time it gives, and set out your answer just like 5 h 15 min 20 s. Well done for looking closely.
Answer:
4 h 17 min 16 s
